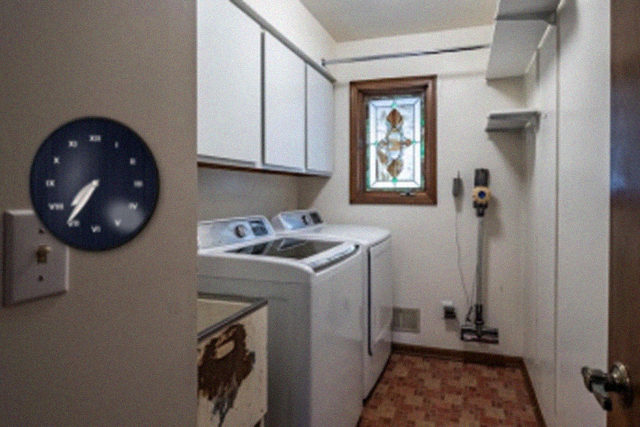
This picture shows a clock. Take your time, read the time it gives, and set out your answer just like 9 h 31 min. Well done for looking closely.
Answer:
7 h 36 min
